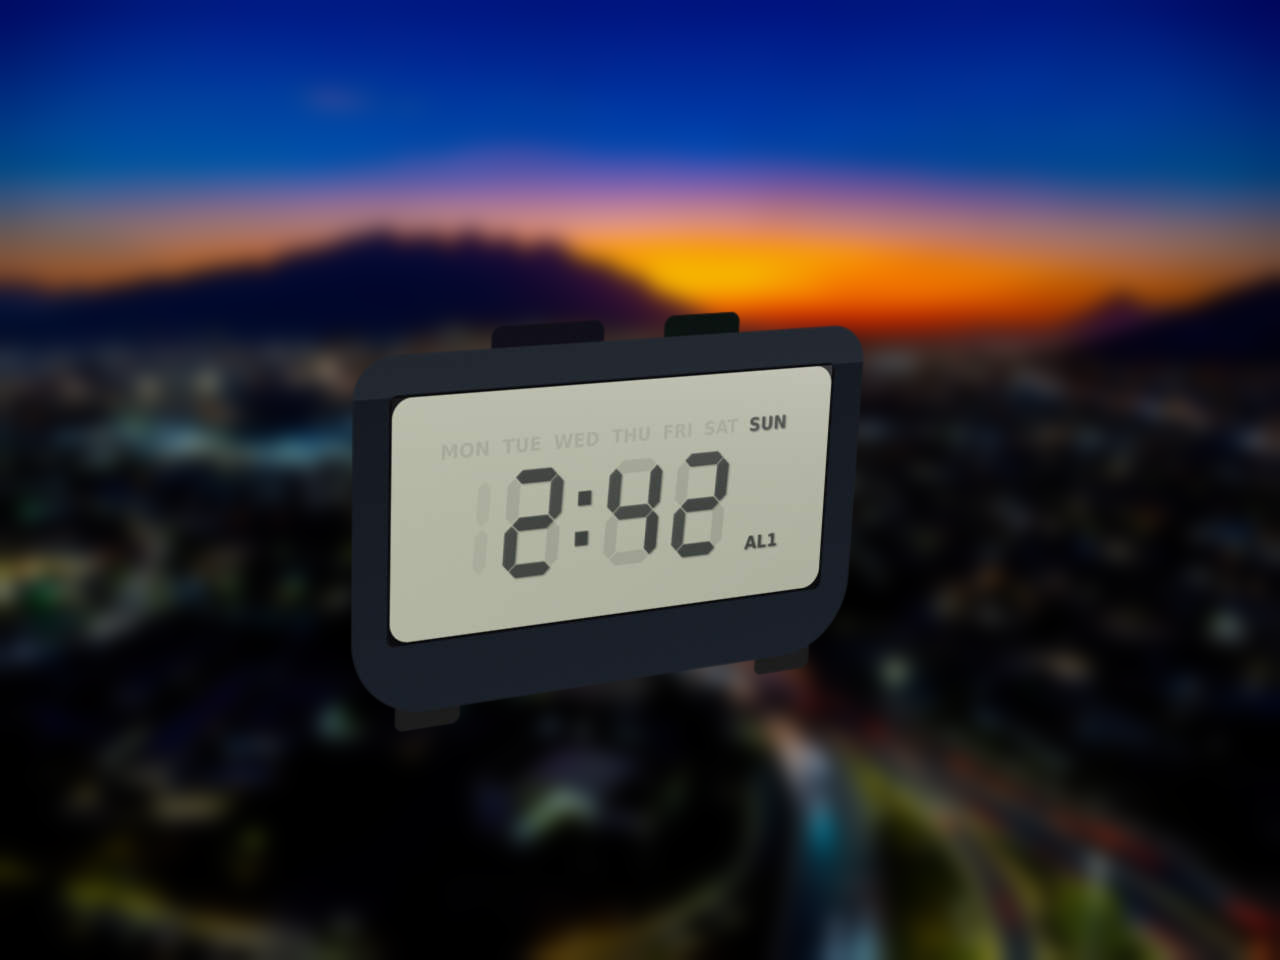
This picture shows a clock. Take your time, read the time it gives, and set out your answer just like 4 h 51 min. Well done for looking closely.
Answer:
2 h 42 min
